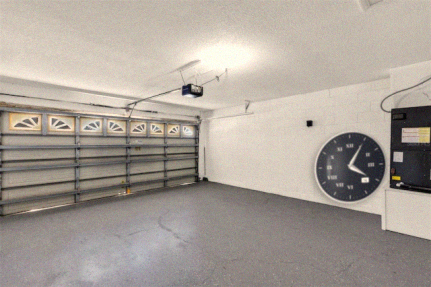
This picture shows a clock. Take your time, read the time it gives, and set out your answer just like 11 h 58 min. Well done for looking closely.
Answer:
4 h 05 min
